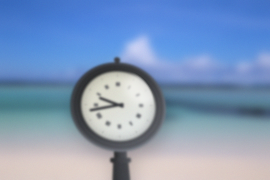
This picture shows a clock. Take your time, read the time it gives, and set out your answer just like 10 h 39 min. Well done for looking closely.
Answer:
9 h 43 min
